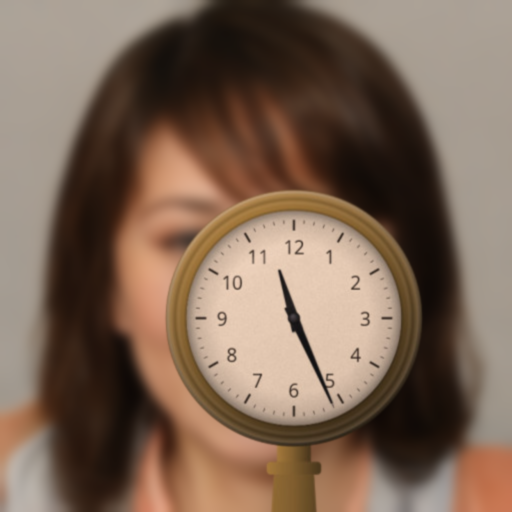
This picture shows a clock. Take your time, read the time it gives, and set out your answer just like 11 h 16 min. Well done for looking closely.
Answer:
11 h 26 min
